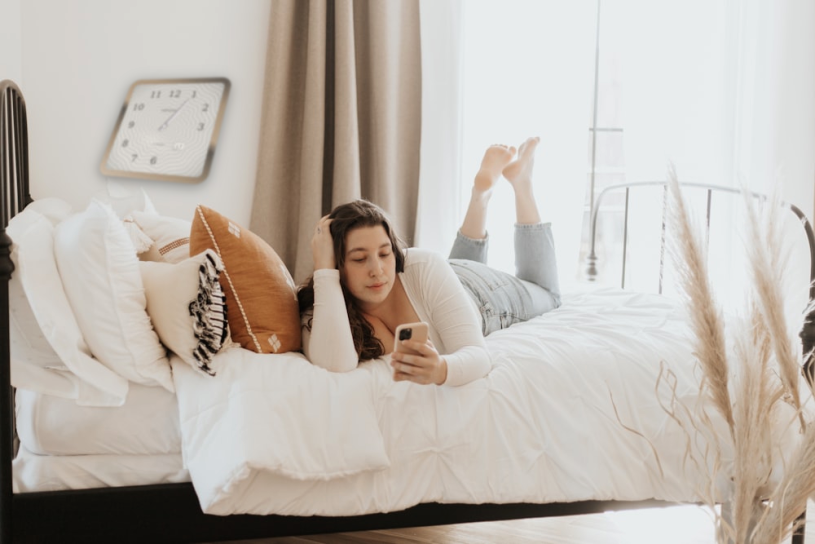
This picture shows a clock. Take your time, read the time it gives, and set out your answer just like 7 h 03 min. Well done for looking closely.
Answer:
1 h 05 min
